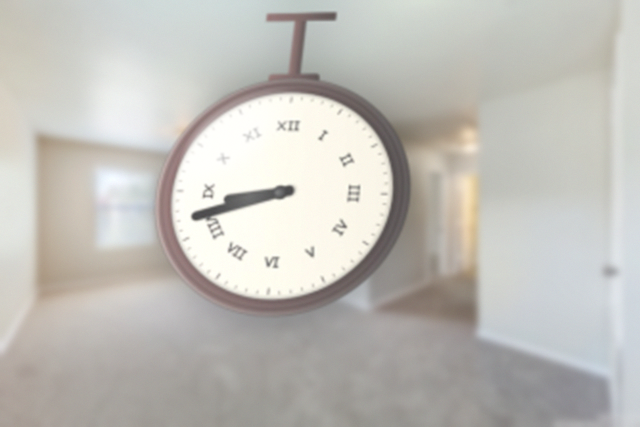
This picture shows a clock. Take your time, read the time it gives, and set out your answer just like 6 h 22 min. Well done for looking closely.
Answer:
8 h 42 min
